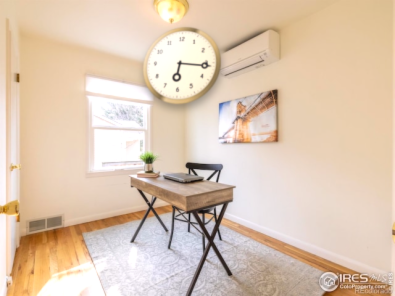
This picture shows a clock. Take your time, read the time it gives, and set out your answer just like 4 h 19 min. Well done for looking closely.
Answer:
6 h 16 min
